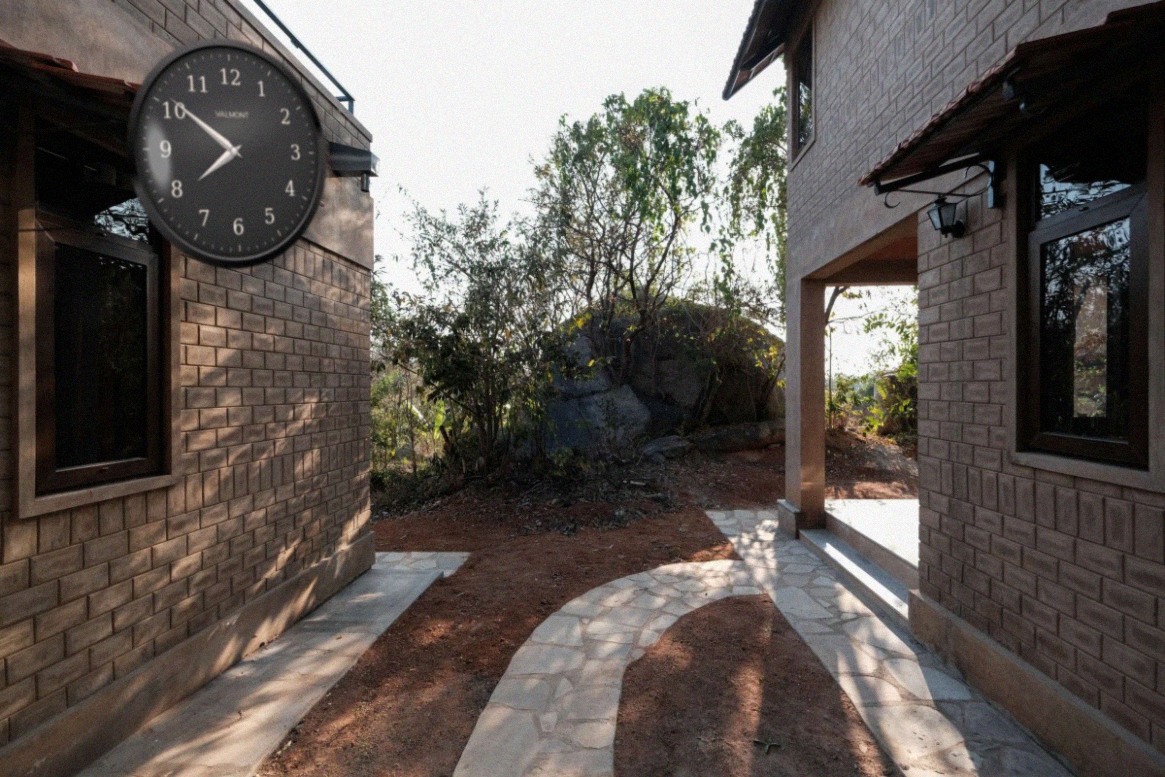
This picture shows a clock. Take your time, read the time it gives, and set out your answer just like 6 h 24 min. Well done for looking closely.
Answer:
7 h 51 min
